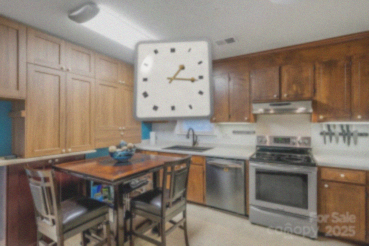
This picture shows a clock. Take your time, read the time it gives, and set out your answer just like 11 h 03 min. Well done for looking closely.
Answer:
1 h 16 min
